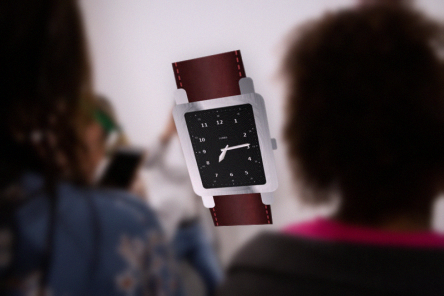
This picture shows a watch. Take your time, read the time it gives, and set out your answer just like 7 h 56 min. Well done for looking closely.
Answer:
7 h 14 min
